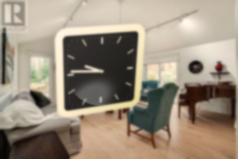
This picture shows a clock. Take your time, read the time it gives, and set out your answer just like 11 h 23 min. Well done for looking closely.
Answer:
9 h 46 min
